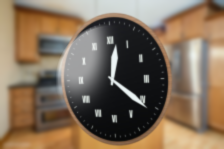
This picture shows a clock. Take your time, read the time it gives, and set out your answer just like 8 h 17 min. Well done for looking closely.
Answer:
12 h 21 min
